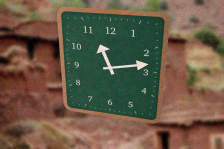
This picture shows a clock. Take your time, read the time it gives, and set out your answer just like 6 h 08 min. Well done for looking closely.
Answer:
11 h 13 min
